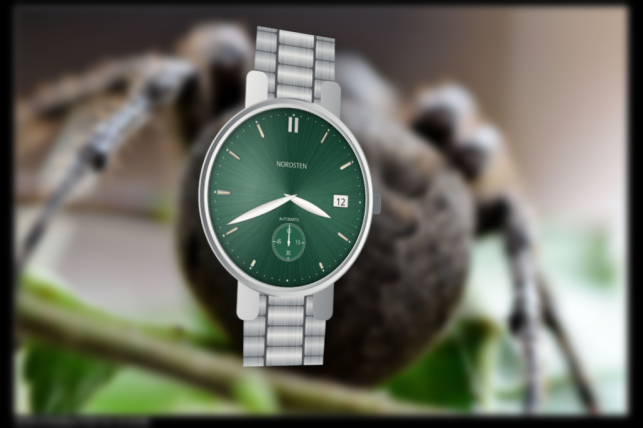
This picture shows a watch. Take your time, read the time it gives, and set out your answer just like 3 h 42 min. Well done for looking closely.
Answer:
3 h 41 min
